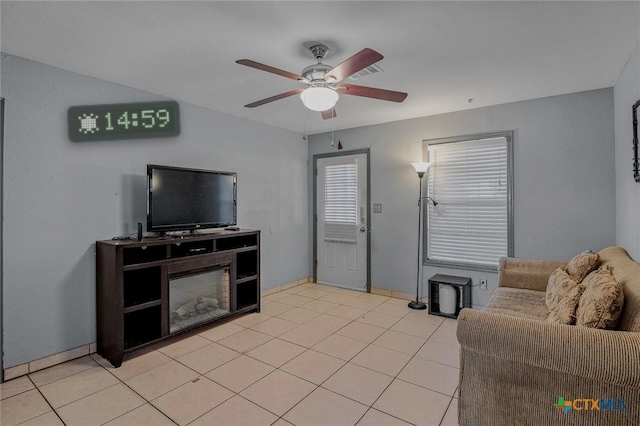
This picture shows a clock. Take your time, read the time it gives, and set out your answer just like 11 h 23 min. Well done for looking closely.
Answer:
14 h 59 min
